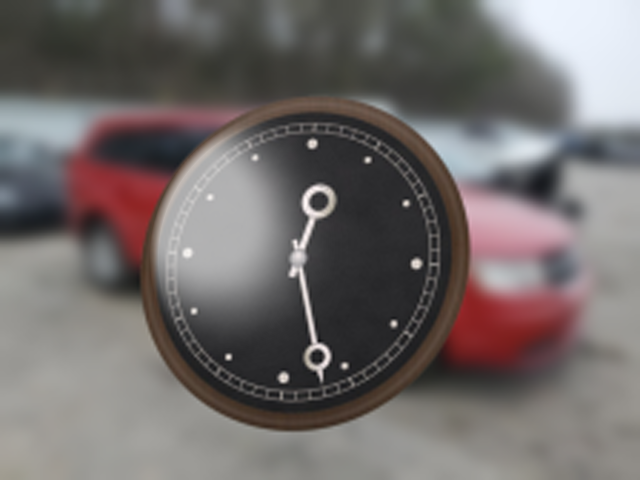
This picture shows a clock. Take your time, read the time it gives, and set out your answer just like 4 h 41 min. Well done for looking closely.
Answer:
12 h 27 min
